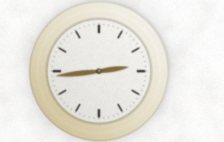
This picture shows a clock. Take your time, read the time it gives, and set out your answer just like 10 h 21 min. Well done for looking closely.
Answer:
2 h 44 min
